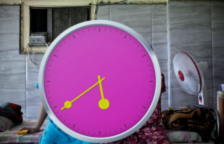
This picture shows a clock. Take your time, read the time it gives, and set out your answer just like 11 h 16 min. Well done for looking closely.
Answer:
5 h 39 min
